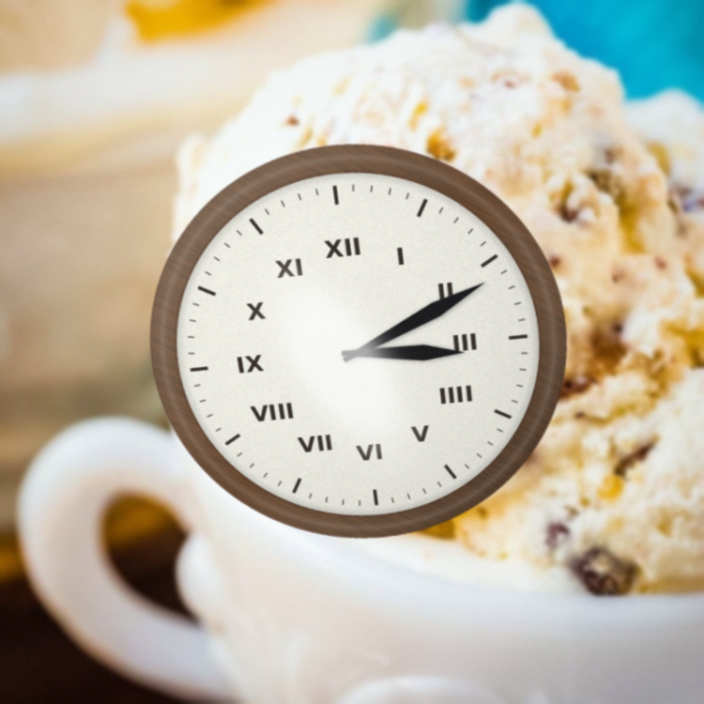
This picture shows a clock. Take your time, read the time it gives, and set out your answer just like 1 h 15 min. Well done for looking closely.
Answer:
3 h 11 min
